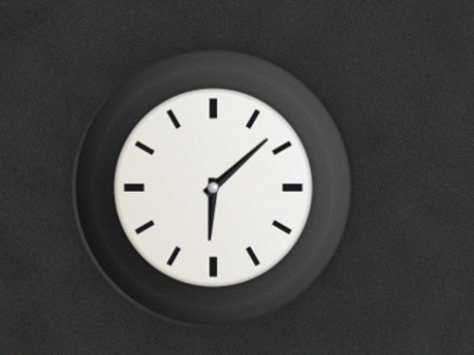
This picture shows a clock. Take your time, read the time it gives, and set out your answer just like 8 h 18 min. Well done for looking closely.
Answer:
6 h 08 min
